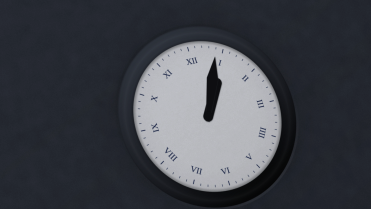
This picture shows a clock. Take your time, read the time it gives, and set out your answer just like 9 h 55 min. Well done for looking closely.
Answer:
1 h 04 min
